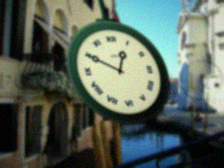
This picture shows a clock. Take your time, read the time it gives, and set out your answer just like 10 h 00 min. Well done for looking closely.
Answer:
12 h 50 min
